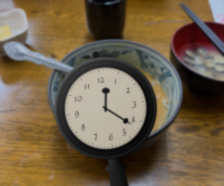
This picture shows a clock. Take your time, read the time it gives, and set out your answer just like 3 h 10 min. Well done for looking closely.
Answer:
12 h 22 min
